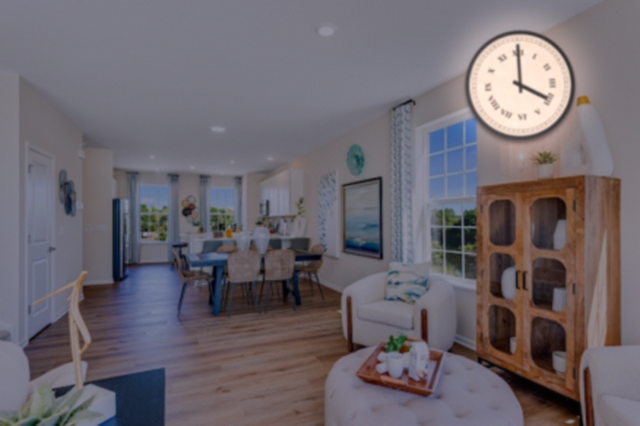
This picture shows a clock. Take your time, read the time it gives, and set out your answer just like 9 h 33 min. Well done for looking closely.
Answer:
4 h 00 min
